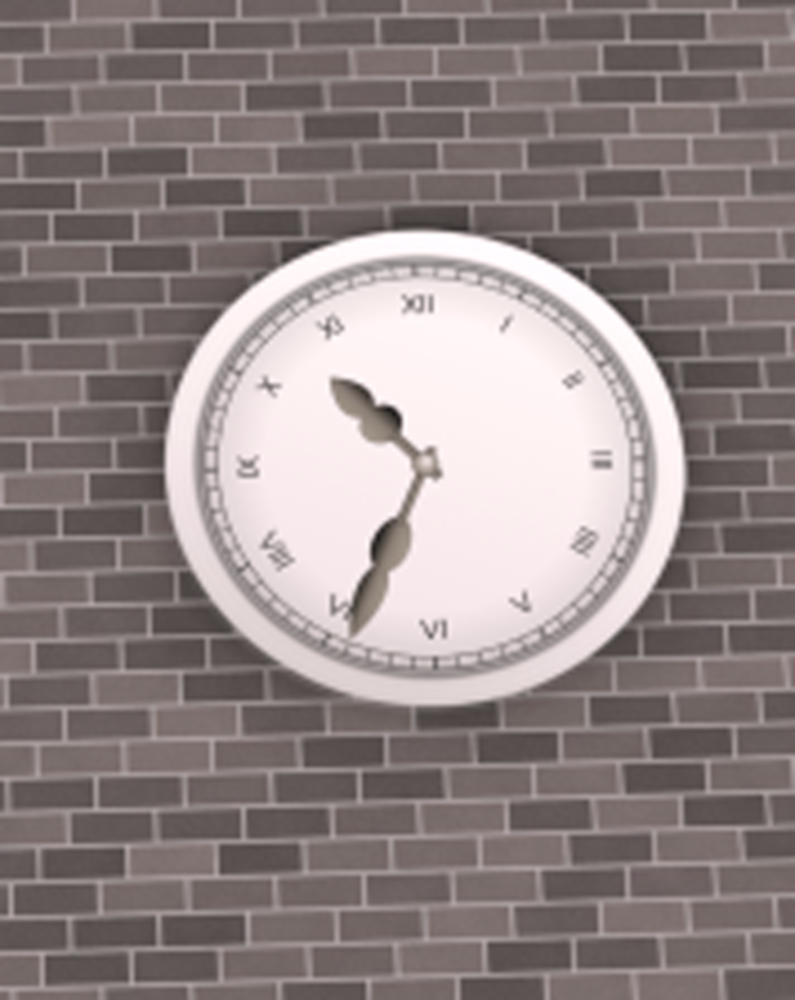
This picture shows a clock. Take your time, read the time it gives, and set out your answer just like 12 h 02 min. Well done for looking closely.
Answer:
10 h 34 min
